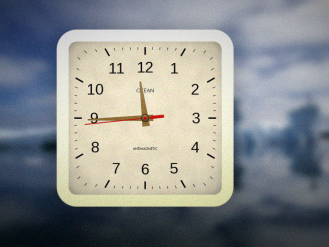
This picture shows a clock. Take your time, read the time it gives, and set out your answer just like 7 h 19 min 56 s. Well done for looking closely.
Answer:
11 h 44 min 44 s
